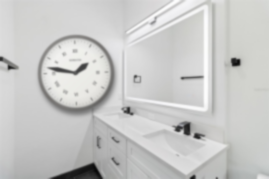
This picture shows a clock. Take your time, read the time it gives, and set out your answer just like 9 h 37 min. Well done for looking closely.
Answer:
1 h 47 min
